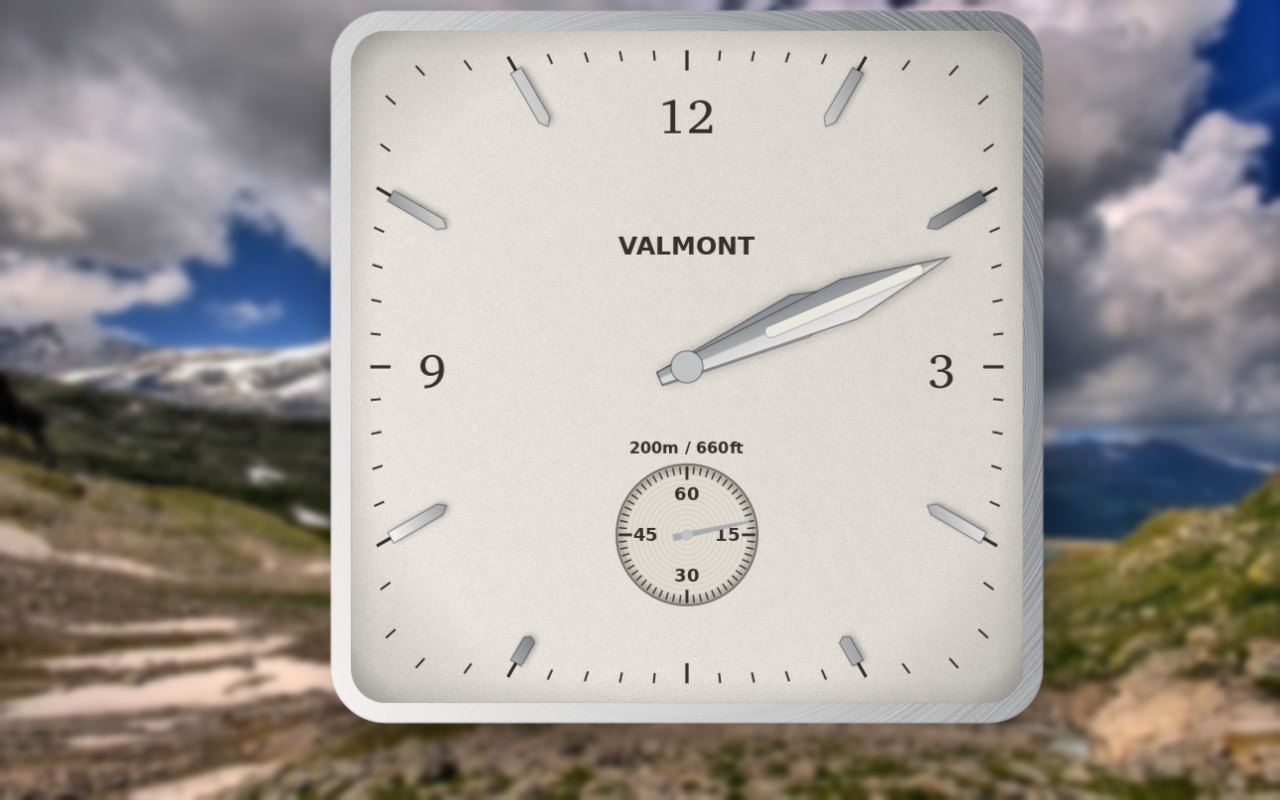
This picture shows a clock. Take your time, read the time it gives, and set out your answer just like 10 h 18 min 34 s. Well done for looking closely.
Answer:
2 h 11 min 13 s
